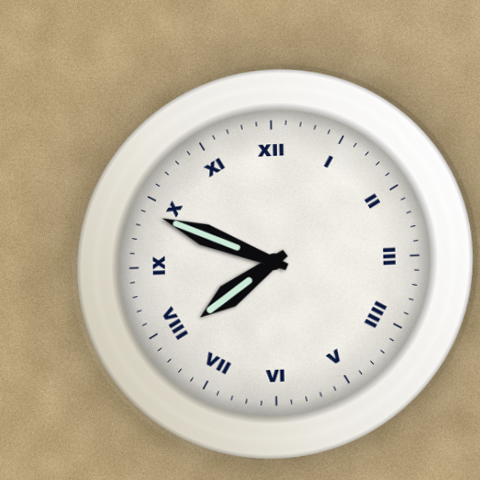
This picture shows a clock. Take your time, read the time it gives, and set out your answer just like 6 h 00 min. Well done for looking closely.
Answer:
7 h 49 min
